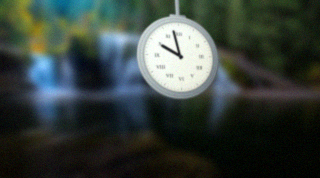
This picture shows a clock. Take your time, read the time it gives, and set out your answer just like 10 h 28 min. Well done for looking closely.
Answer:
9 h 58 min
